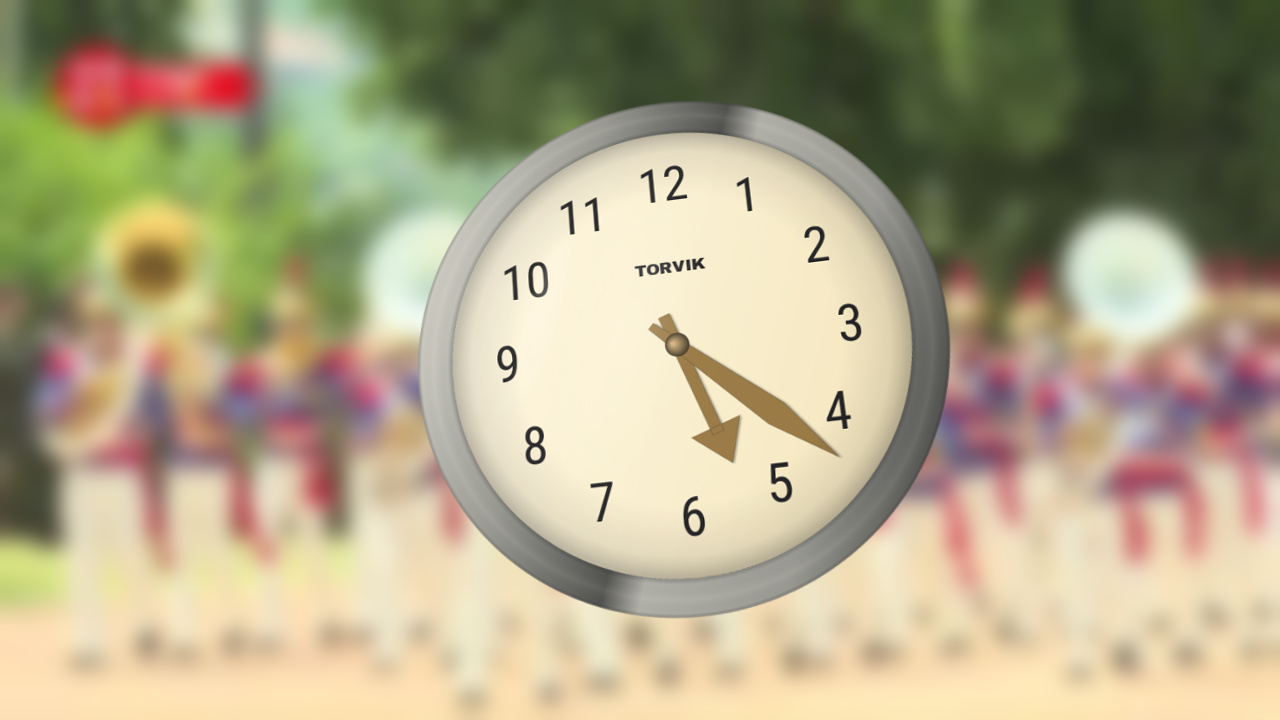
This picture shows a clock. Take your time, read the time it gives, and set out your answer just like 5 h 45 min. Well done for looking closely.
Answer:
5 h 22 min
